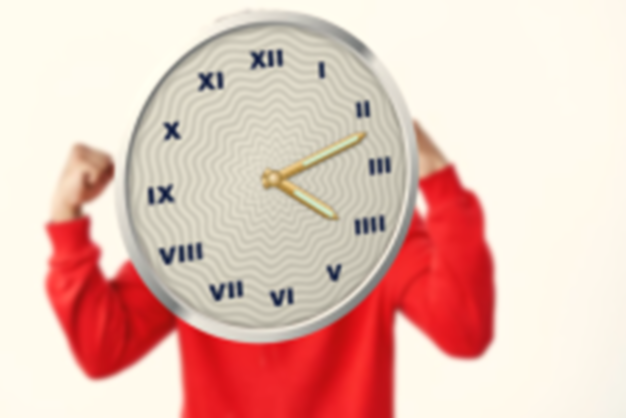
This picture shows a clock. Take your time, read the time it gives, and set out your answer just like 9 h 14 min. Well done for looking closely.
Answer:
4 h 12 min
